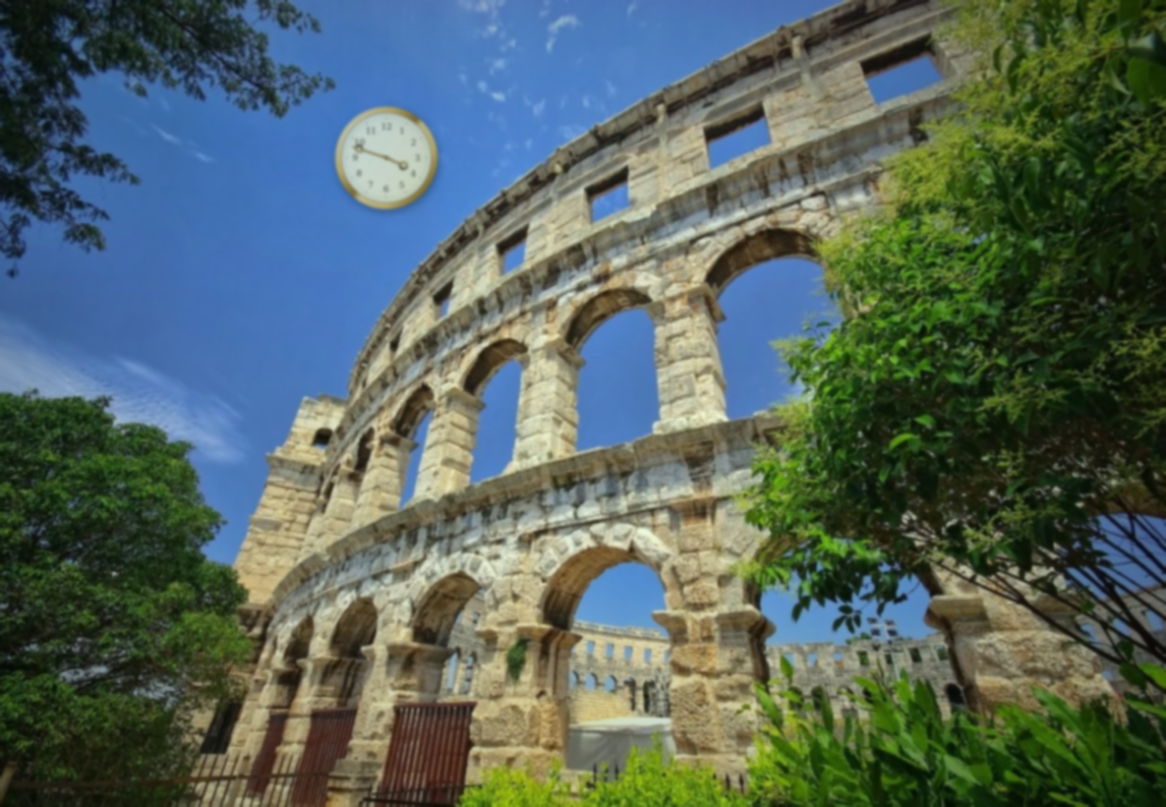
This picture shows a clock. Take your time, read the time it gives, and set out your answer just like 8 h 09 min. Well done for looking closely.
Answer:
3 h 48 min
